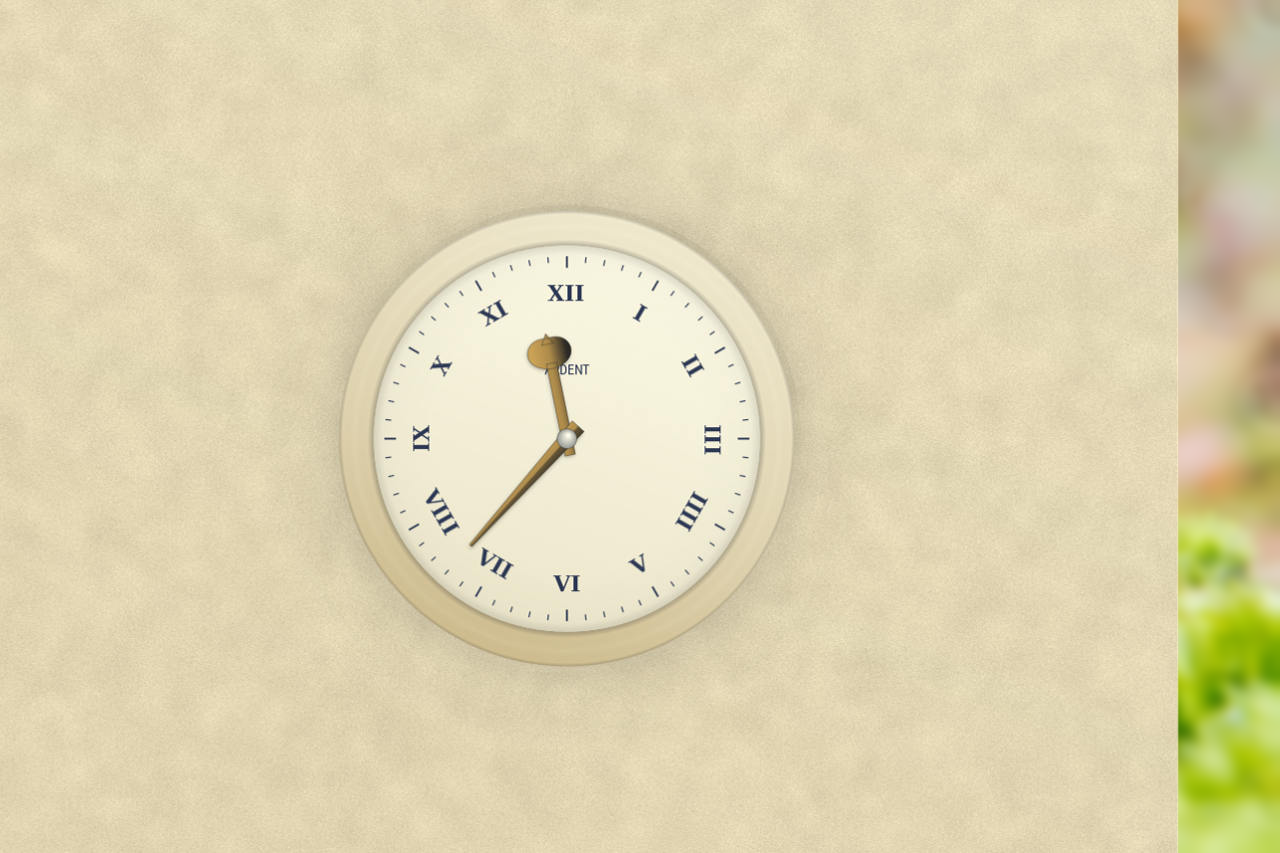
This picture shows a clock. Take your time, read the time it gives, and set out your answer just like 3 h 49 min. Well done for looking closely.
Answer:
11 h 37 min
